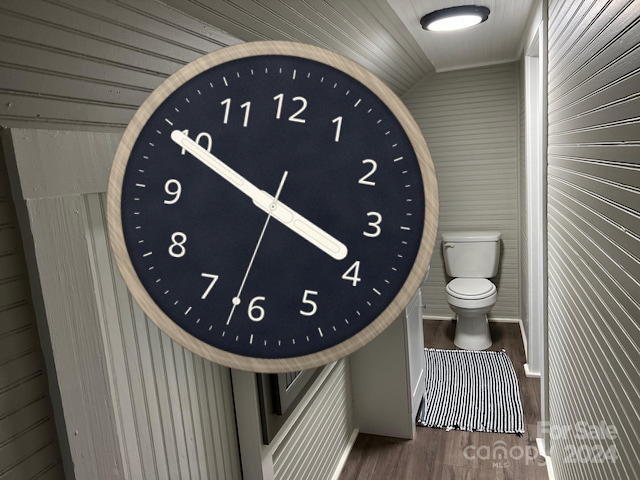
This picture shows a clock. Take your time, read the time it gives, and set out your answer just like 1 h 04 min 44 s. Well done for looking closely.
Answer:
3 h 49 min 32 s
